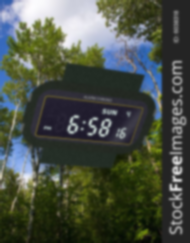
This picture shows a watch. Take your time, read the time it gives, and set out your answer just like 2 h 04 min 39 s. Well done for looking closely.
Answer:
6 h 58 min 16 s
